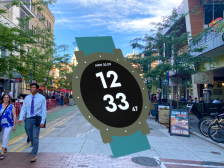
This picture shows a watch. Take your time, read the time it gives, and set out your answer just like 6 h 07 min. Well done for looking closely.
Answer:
12 h 33 min
